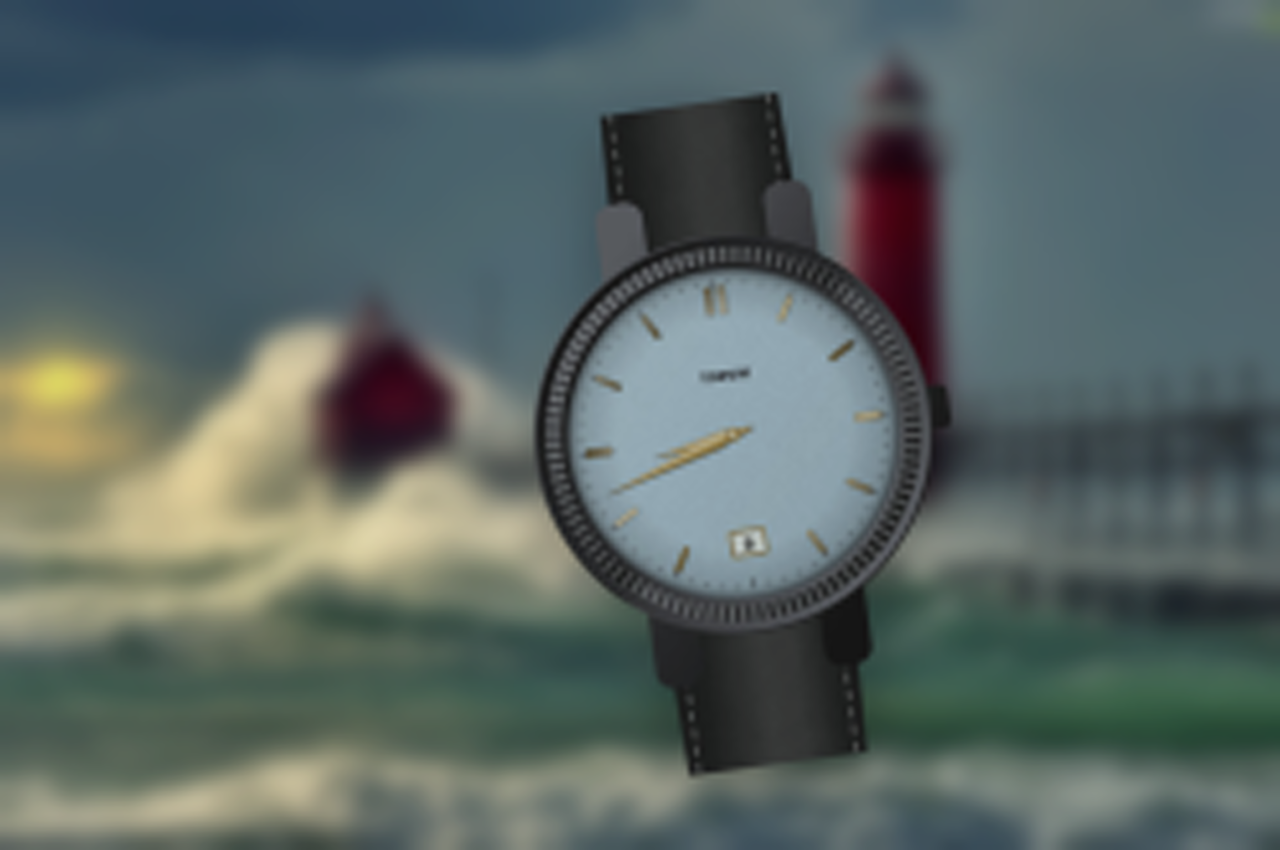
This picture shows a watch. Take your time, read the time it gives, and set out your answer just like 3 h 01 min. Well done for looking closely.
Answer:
8 h 42 min
